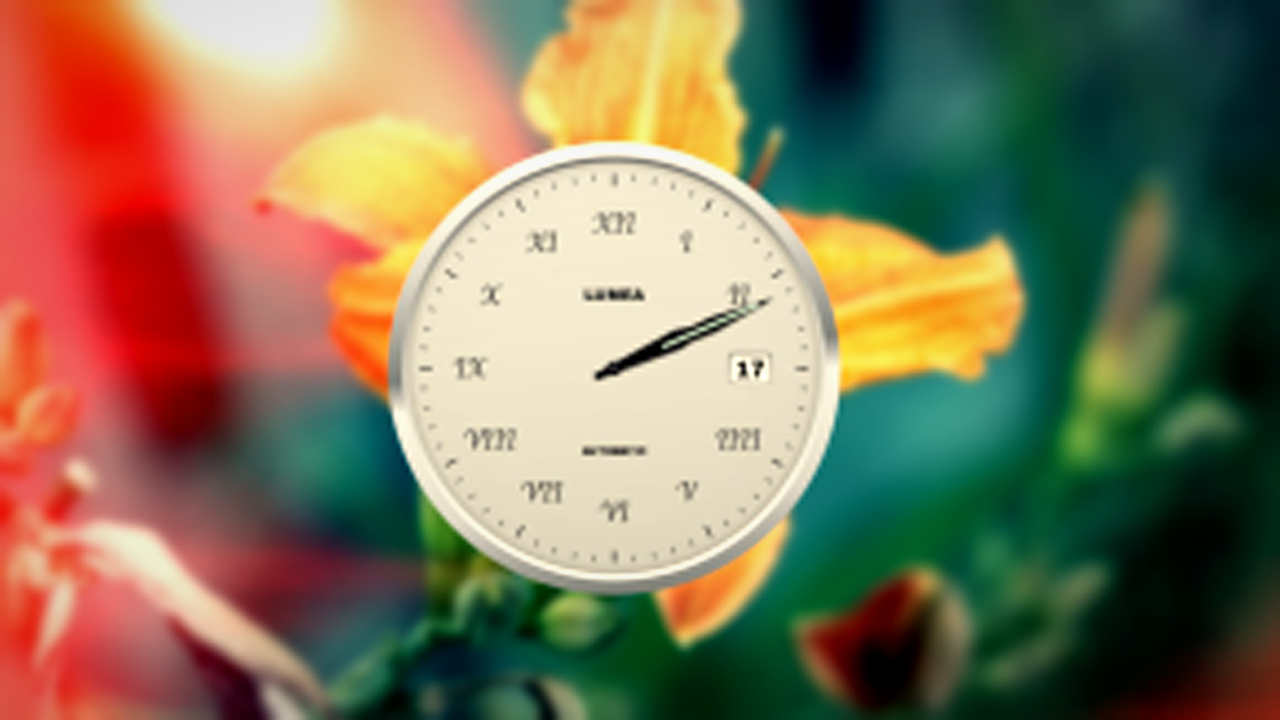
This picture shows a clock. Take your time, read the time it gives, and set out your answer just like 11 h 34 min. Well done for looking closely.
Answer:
2 h 11 min
